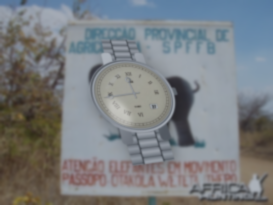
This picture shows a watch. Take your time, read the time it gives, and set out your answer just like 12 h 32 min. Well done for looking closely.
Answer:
11 h 44 min
